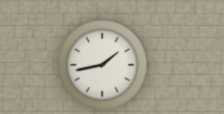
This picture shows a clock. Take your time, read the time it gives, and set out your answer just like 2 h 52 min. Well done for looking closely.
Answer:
1 h 43 min
